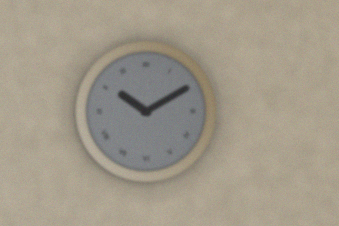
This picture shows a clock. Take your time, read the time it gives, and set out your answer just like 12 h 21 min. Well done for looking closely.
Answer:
10 h 10 min
